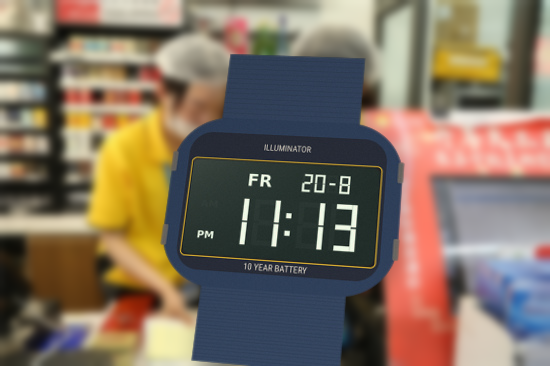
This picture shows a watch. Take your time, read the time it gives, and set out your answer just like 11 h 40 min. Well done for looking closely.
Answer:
11 h 13 min
